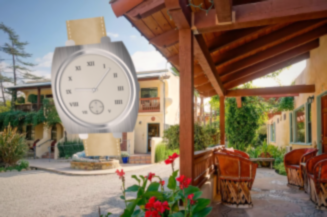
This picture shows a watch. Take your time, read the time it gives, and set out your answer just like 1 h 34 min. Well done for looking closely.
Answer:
9 h 07 min
